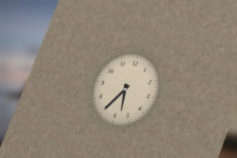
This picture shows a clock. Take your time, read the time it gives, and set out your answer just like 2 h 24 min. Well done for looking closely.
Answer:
5 h 35 min
